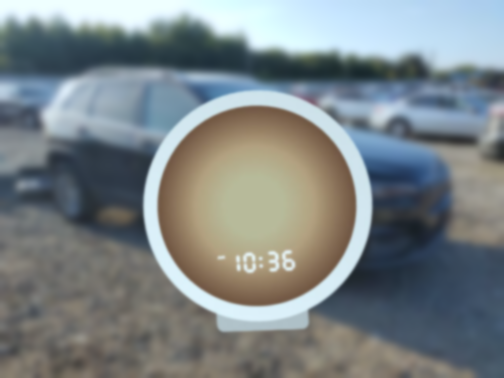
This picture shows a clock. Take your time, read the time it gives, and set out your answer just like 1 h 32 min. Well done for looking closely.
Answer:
10 h 36 min
